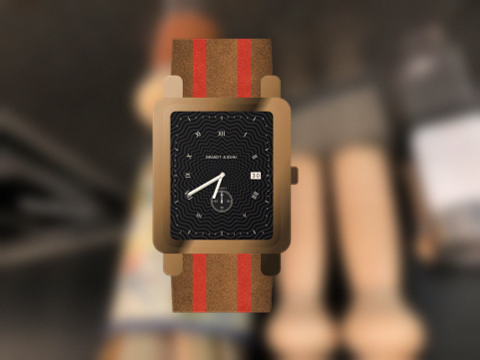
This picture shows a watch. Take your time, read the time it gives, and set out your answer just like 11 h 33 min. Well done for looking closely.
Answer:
6 h 40 min
